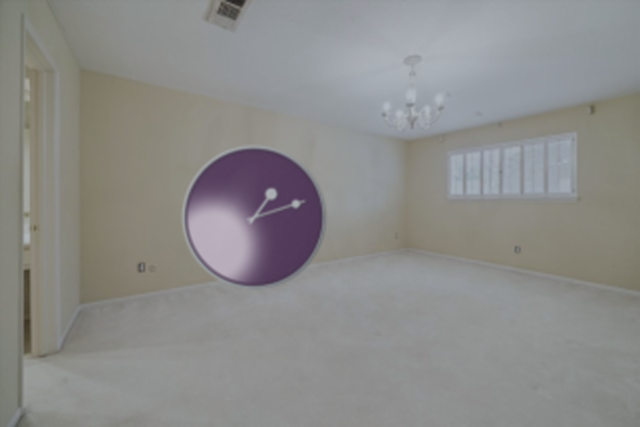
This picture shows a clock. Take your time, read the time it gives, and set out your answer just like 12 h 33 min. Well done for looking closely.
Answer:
1 h 12 min
